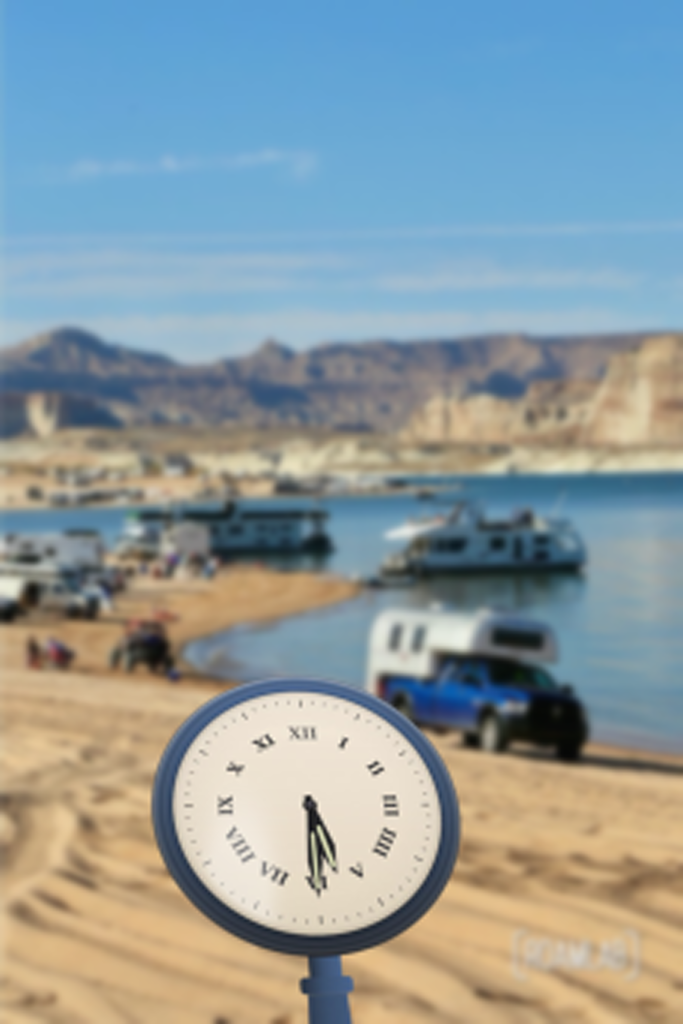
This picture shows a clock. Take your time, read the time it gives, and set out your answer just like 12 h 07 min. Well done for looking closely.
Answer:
5 h 30 min
